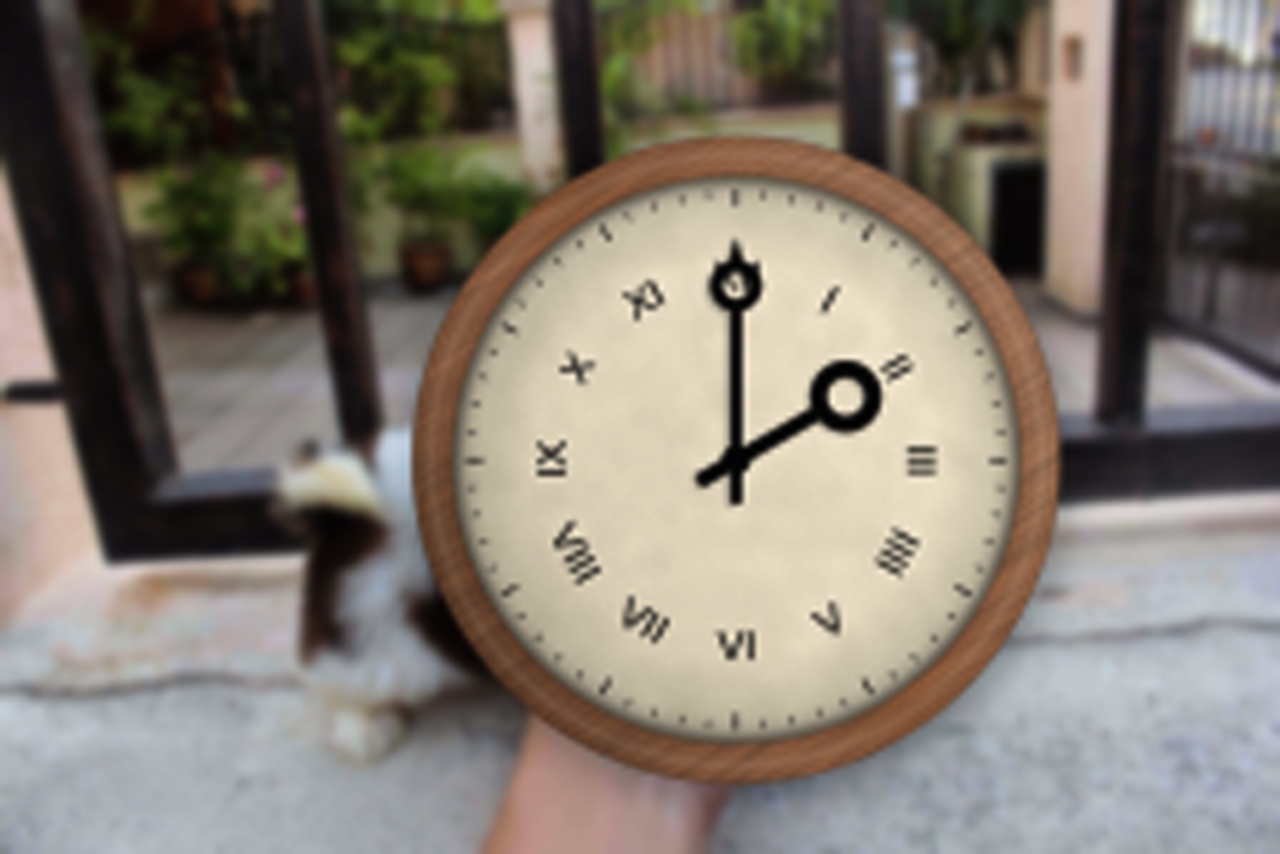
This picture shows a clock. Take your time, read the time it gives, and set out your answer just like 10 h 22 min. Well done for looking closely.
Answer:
2 h 00 min
